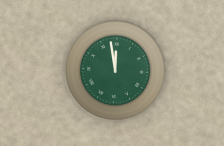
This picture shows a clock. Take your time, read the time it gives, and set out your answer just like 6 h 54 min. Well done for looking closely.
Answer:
11 h 58 min
